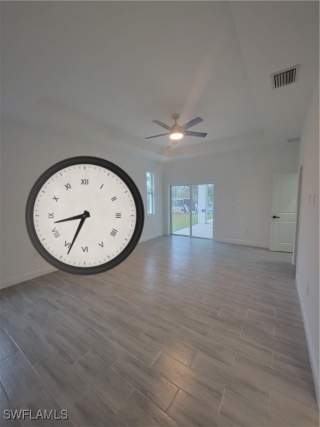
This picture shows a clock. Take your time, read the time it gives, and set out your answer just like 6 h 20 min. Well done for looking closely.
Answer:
8 h 34 min
